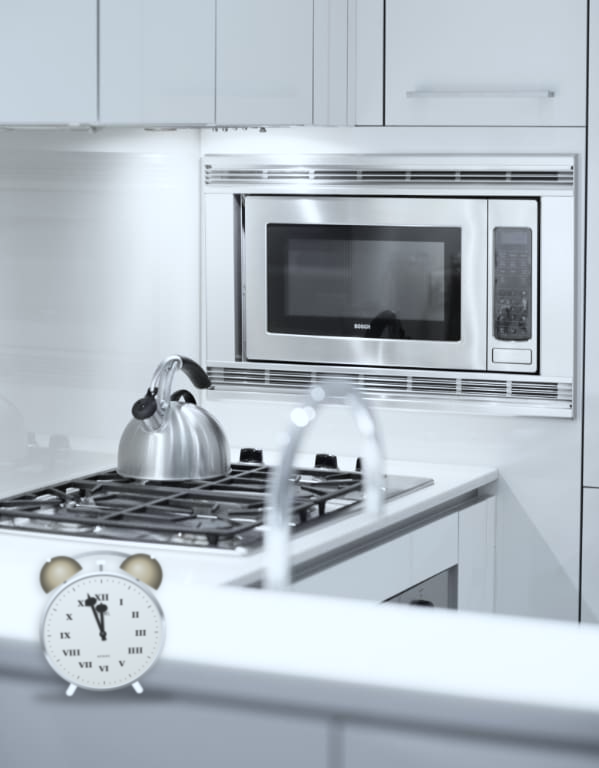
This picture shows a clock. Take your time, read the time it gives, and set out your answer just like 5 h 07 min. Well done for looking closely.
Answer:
11 h 57 min
